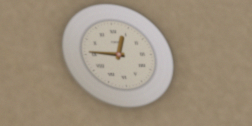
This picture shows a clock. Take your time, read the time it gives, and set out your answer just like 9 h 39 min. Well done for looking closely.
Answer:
12 h 46 min
